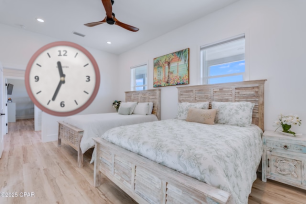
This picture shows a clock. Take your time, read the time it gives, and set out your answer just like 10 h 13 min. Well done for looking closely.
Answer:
11 h 34 min
